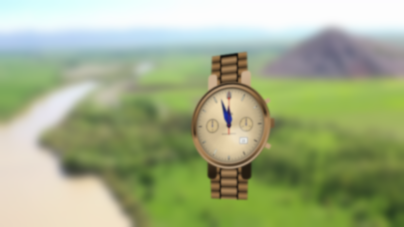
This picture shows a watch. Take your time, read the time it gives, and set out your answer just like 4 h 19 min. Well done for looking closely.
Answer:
11 h 57 min
